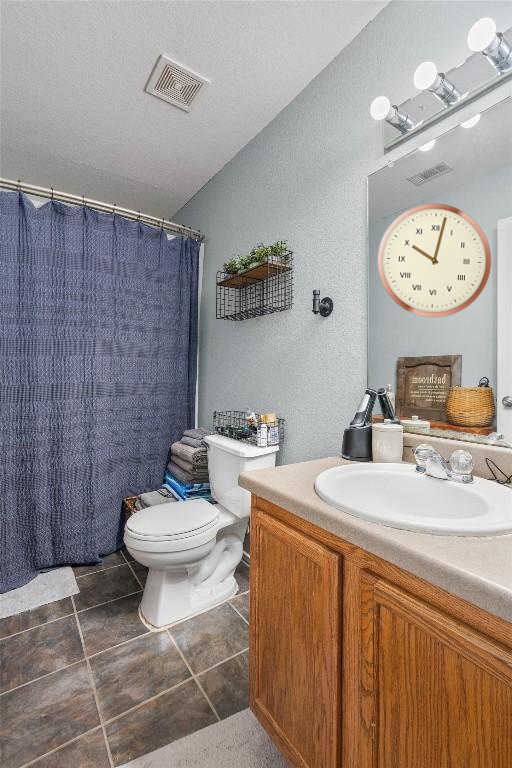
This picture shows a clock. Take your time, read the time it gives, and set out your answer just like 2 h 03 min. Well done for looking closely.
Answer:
10 h 02 min
